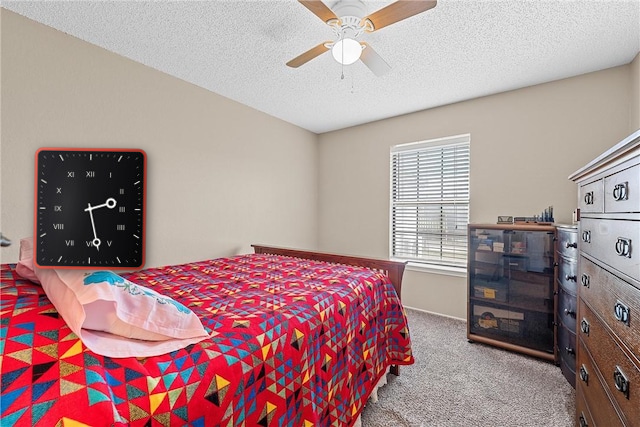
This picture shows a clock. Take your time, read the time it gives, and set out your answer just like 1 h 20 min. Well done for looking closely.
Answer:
2 h 28 min
